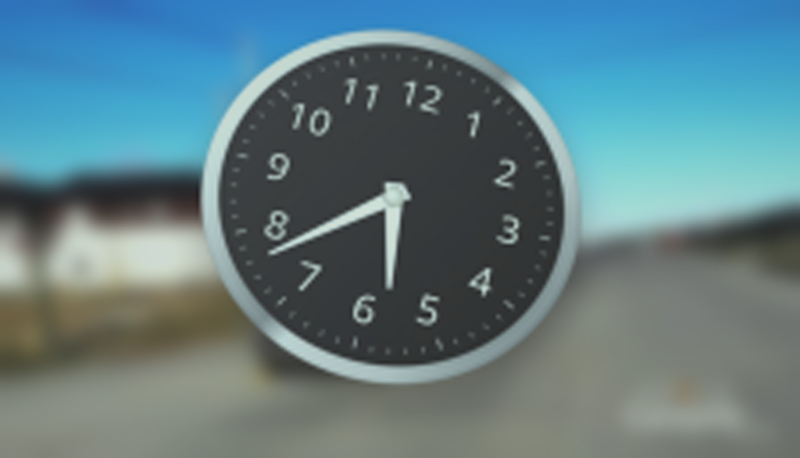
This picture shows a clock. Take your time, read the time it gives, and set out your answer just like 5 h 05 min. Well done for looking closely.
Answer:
5 h 38 min
